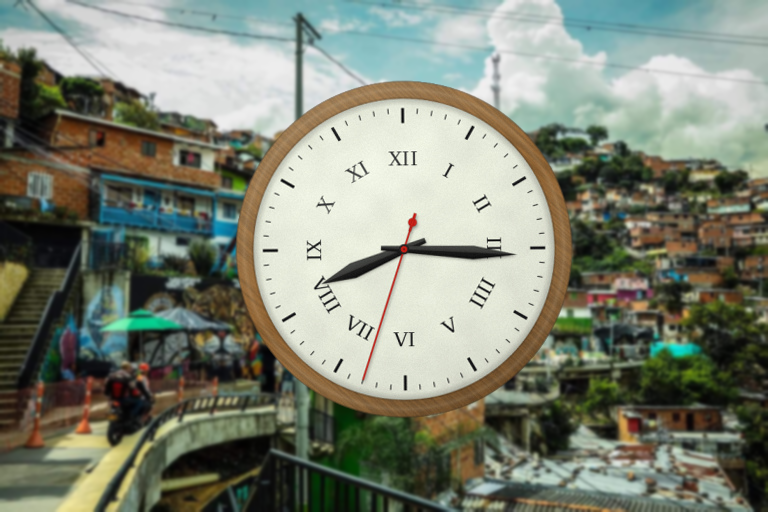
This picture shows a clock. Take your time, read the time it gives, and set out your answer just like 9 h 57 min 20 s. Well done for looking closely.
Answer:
8 h 15 min 33 s
